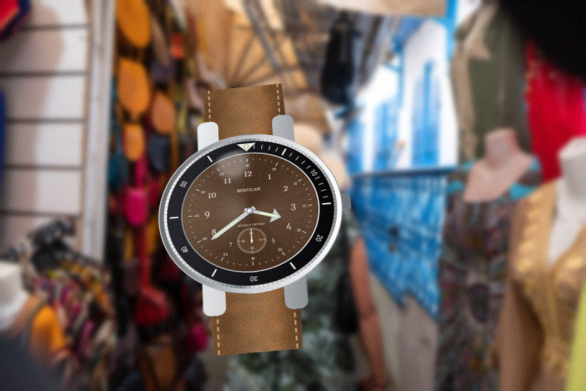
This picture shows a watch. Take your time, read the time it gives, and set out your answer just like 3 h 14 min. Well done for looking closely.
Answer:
3 h 39 min
